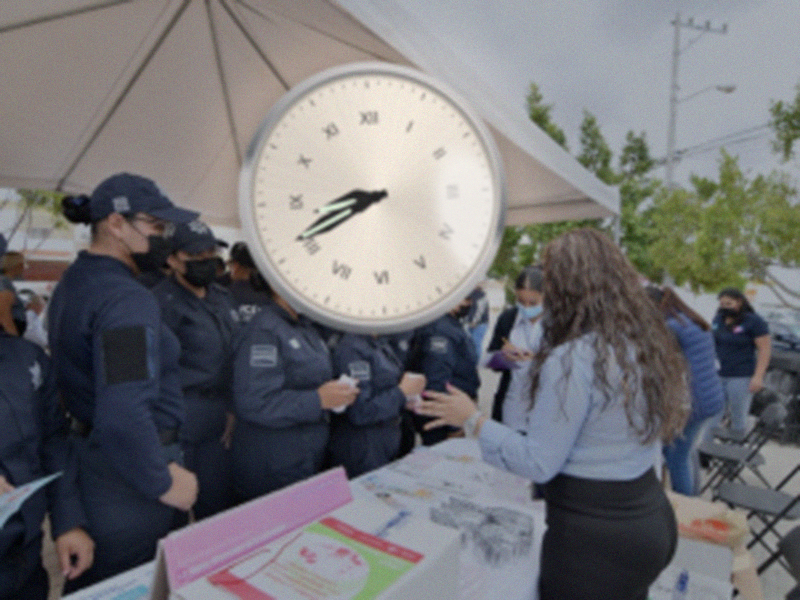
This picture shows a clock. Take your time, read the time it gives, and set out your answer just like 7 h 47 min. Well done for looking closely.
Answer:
8 h 41 min
